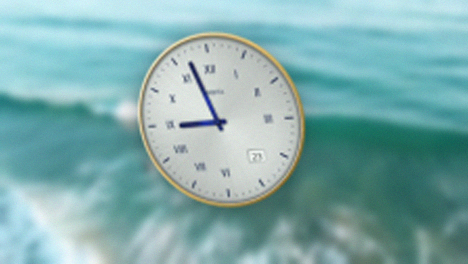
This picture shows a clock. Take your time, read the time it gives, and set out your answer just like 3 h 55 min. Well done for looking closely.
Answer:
8 h 57 min
